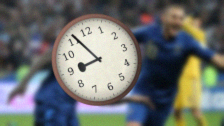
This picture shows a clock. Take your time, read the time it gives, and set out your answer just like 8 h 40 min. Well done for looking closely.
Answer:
8 h 56 min
